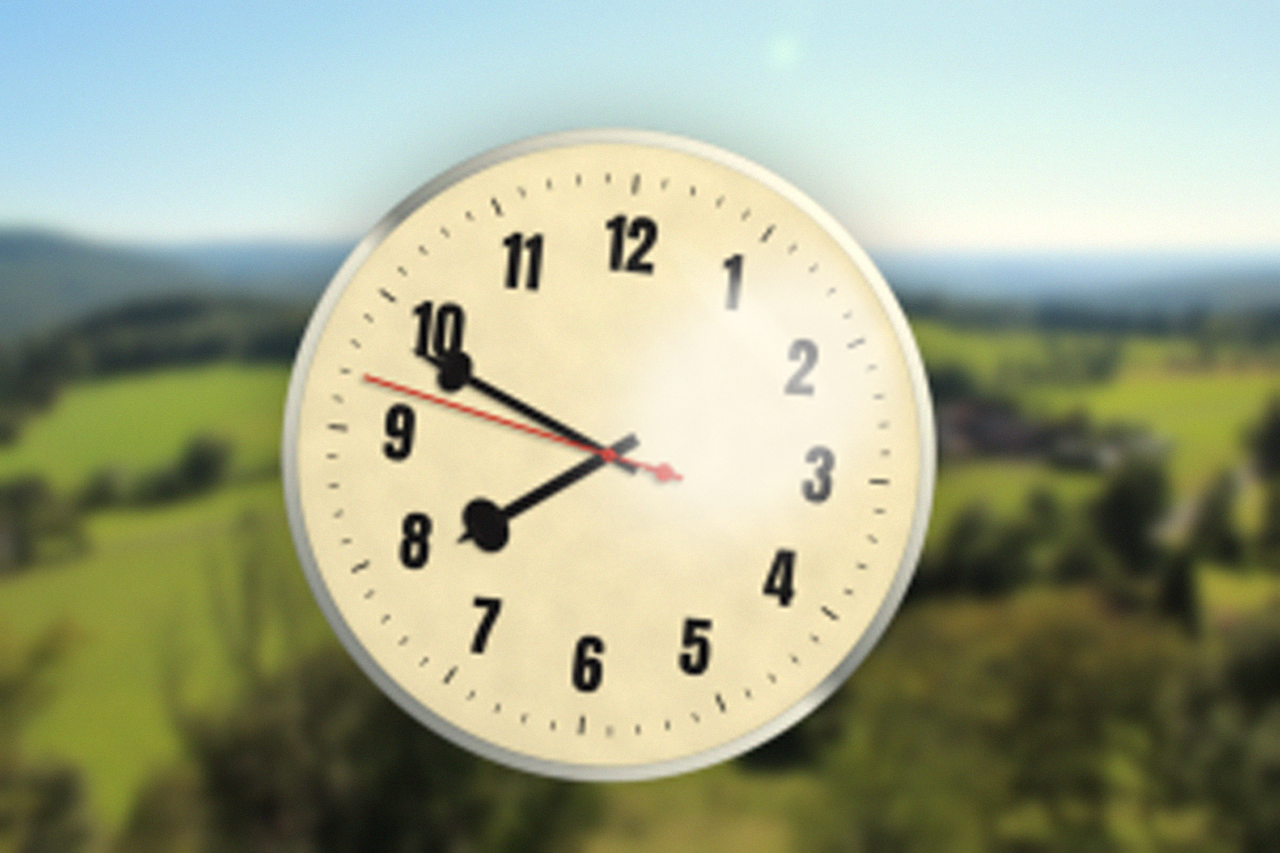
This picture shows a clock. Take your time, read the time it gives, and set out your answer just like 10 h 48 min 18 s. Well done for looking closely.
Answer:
7 h 48 min 47 s
